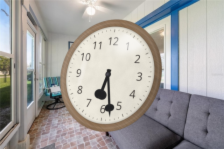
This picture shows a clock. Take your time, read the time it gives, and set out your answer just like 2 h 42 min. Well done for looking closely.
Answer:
6 h 28 min
